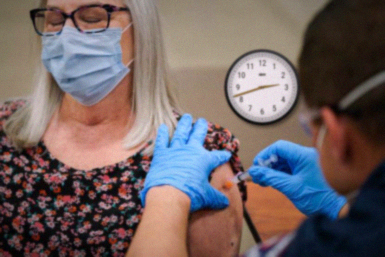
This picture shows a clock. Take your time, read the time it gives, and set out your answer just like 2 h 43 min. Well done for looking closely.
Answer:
2 h 42 min
